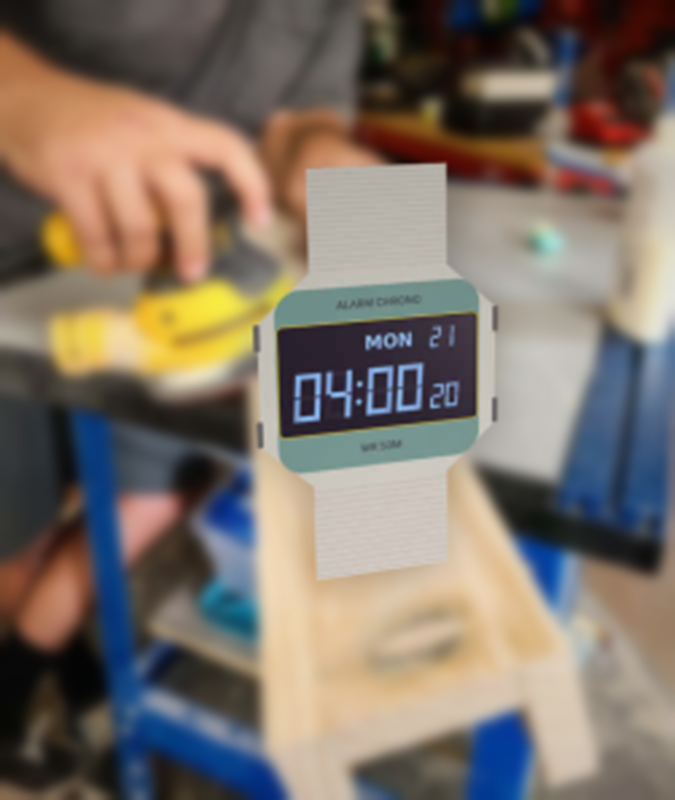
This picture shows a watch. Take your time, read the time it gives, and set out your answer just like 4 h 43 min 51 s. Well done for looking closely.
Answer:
4 h 00 min 20 s
